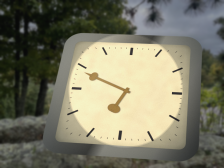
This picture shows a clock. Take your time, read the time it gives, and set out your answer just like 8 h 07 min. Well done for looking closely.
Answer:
6 h 49 min
